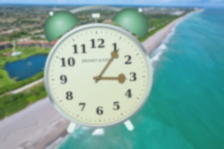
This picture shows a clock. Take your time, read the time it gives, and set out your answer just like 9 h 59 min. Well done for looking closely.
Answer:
3 h 06 min
